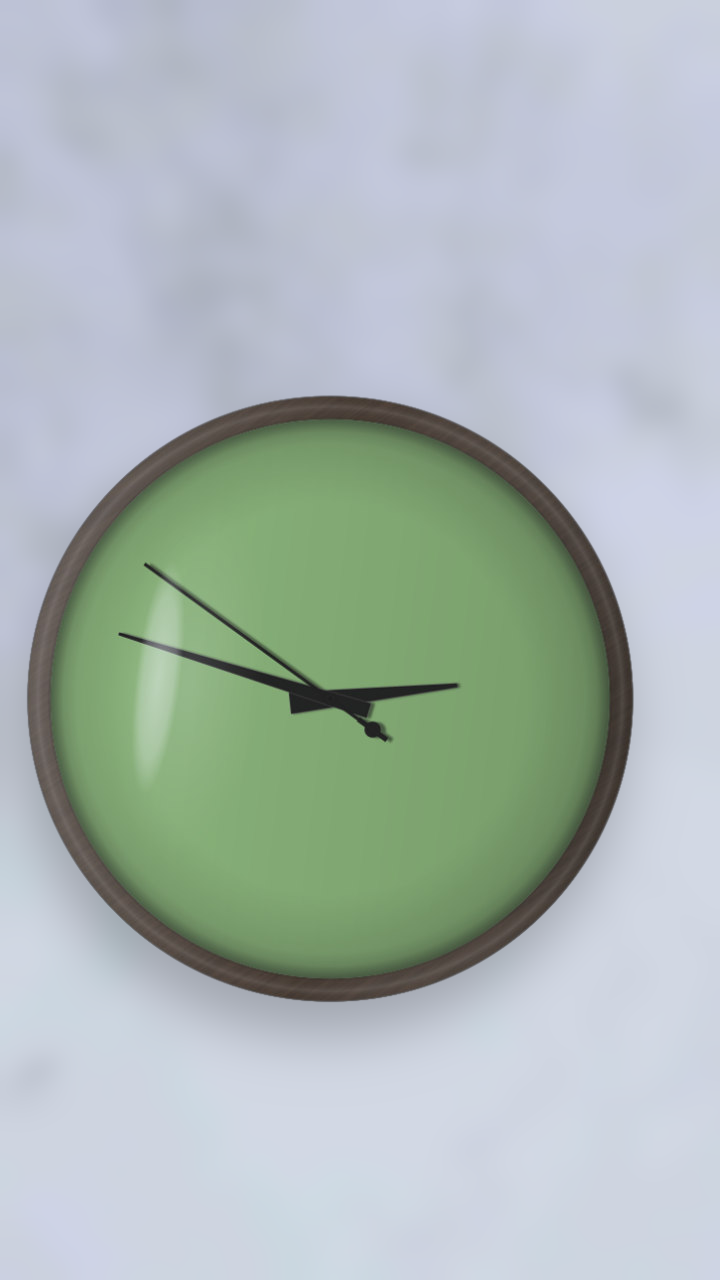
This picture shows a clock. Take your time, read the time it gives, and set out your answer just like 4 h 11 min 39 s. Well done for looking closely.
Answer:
2 h 47 min 51 s
